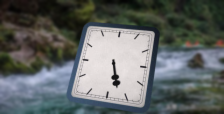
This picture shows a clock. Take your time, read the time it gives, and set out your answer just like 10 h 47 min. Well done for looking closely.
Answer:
5 h 27 min
